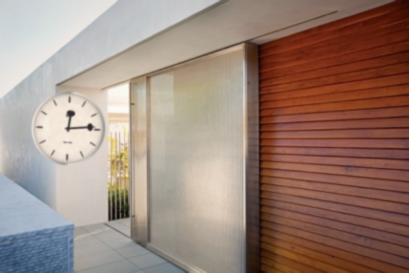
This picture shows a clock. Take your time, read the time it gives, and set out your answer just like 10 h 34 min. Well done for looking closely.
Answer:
12 h 14 min
